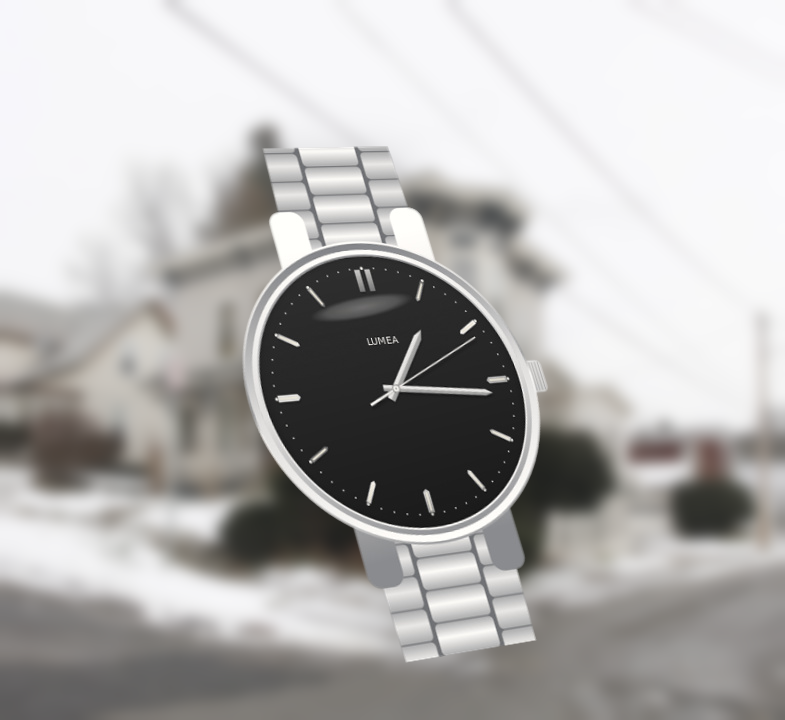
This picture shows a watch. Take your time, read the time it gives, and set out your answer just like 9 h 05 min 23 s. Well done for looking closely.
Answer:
1 h 16 min 11 s
